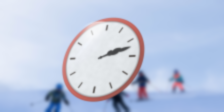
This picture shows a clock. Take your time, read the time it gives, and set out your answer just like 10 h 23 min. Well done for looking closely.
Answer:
2 h 12 min
